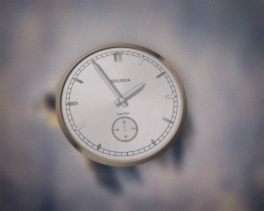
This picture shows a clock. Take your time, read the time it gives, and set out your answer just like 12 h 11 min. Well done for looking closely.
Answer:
1 h 55 min
